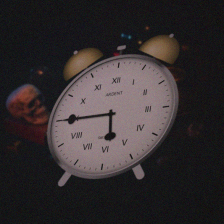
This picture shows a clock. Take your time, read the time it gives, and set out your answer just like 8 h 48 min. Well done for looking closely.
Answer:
5 h 45 min
